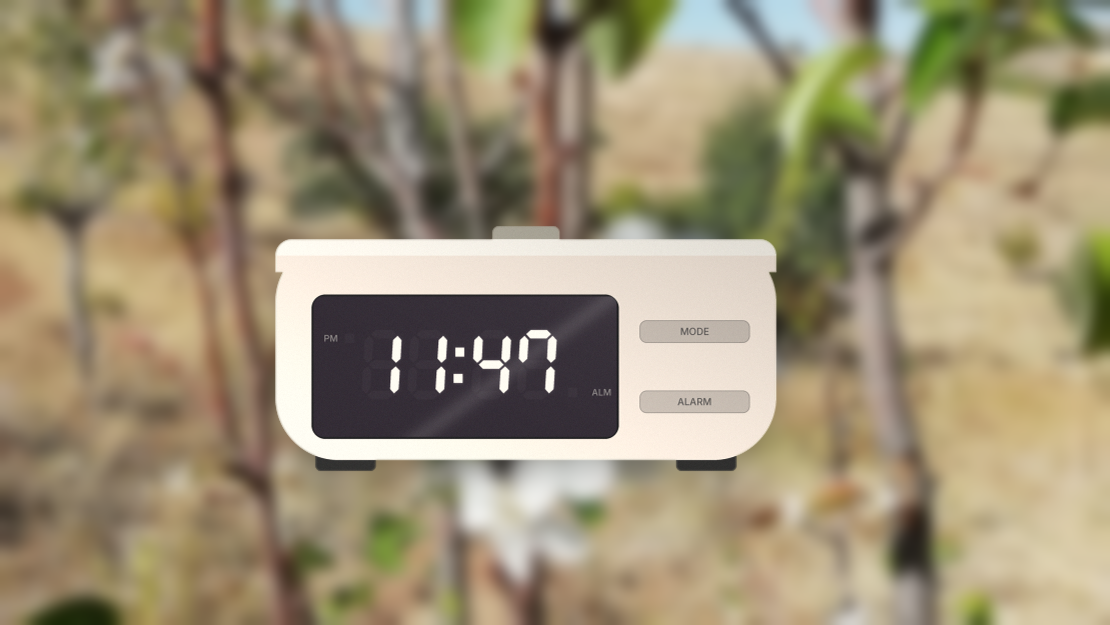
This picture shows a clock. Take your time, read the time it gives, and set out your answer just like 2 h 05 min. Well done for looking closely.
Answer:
11 h 47 min
